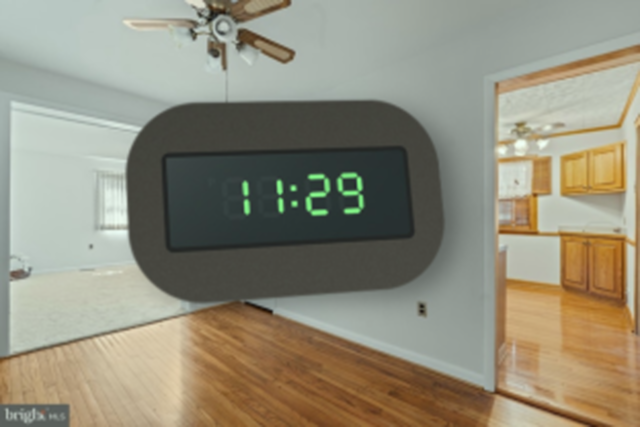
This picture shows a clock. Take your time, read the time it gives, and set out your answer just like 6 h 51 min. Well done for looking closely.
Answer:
11 h 29 min
